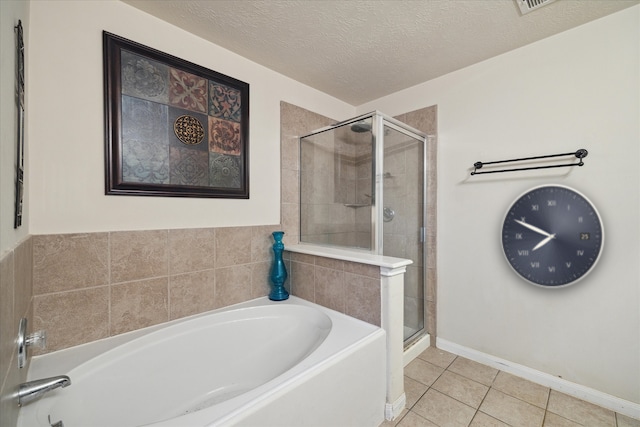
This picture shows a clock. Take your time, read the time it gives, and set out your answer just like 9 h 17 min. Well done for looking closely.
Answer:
7 h 49 min
